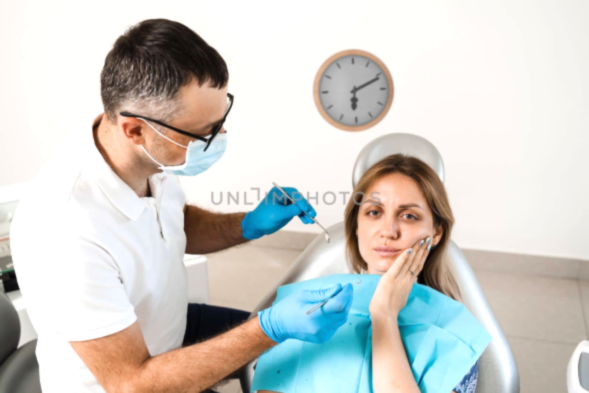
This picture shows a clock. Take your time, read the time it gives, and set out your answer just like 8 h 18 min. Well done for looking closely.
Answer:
6 h 11 min
